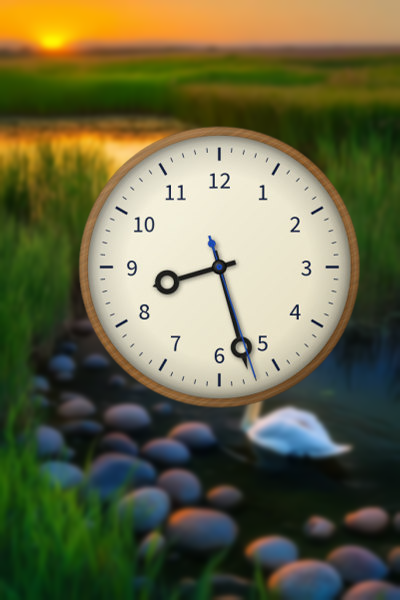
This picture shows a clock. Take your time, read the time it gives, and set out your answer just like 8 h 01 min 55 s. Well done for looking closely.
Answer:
8 h 27 min 27 s
